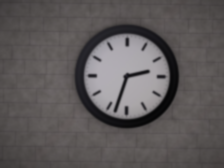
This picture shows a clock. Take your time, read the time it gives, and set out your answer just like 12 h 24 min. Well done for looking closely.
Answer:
2 h 33 min
